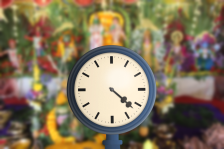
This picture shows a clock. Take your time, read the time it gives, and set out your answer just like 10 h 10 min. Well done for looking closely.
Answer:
4 h 22 min
